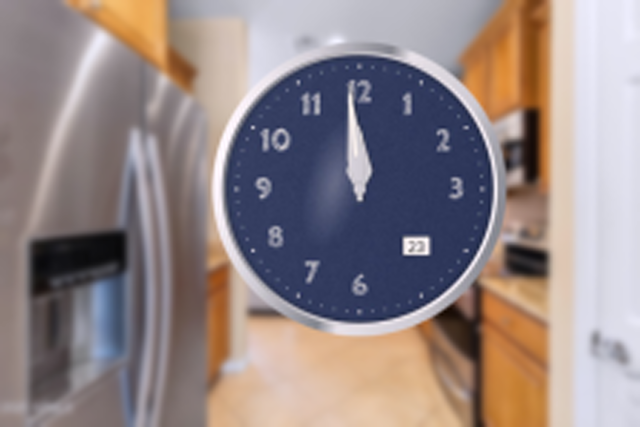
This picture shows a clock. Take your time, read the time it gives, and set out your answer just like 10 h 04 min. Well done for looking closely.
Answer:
11 h 59 min
